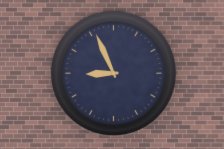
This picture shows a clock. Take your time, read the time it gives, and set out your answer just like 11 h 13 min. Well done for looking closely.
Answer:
8 h 56 min
